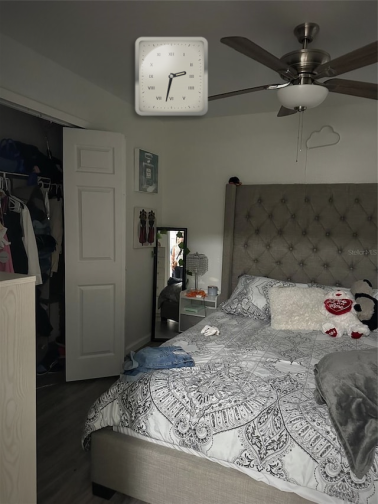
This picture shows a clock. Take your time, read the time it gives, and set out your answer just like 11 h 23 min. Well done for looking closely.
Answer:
2 h 32 min
